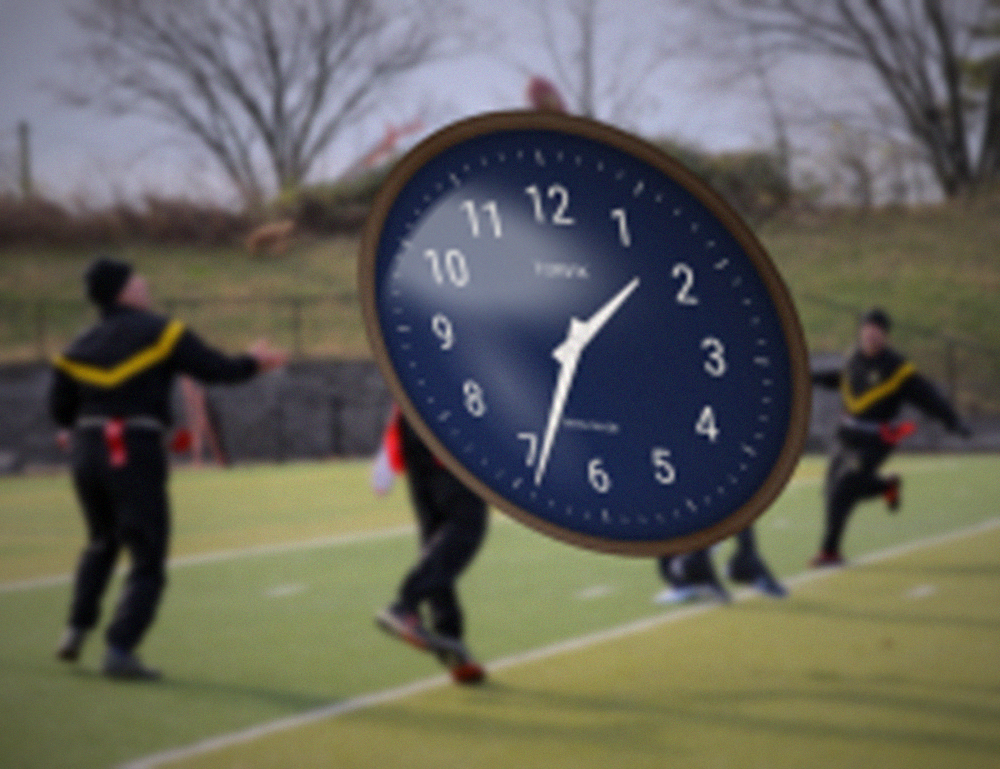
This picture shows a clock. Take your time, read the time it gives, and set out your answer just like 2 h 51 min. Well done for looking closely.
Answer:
1 h 34 min
